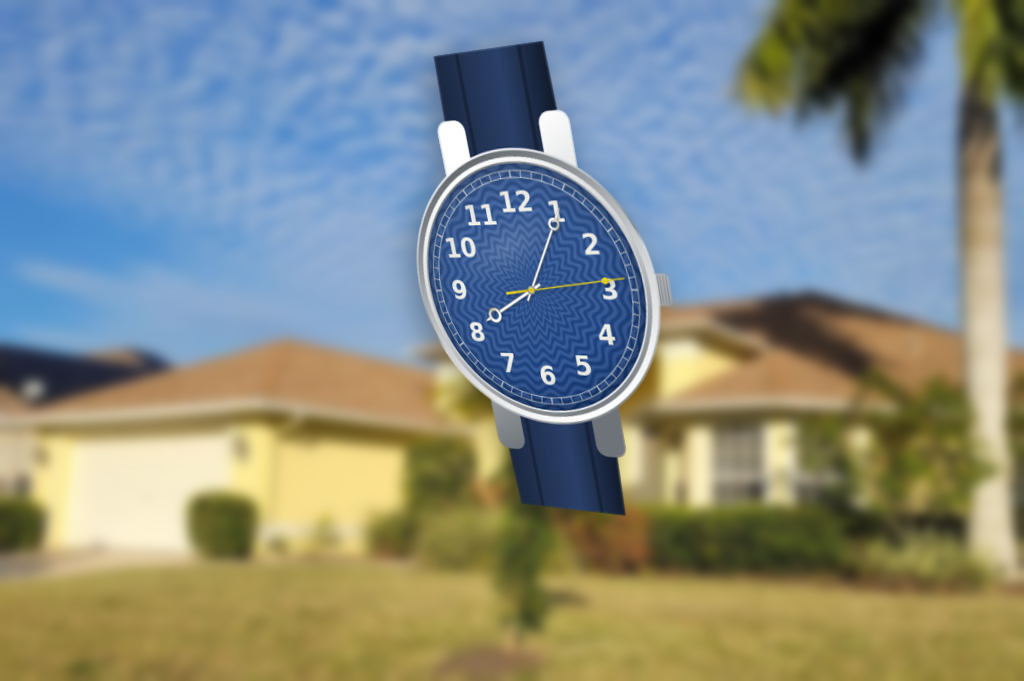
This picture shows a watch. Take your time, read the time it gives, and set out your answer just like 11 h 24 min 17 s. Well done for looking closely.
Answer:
8 h 05 min 14 s
